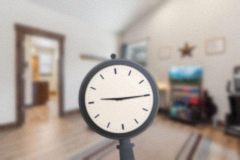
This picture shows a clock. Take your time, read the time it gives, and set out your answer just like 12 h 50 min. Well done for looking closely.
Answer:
9 h 15 min
